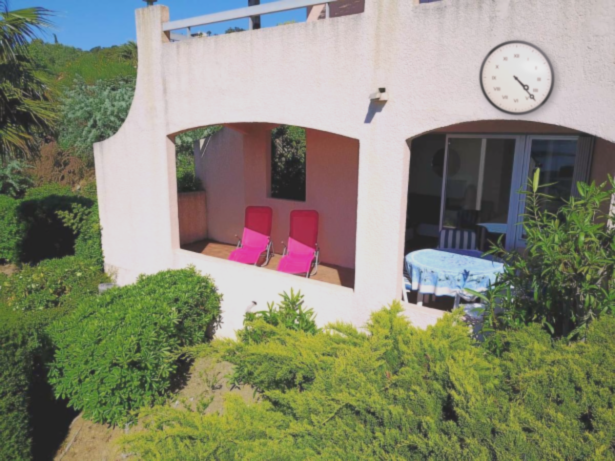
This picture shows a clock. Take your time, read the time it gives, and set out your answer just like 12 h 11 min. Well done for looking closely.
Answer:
4 h 23 min
